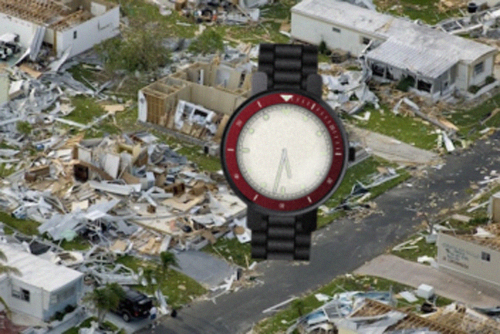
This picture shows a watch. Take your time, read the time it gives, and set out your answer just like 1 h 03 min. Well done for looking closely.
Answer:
5 h 32 min
